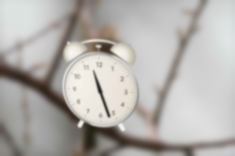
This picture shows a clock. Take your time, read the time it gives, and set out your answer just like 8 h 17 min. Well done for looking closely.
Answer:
11 h 27 min
